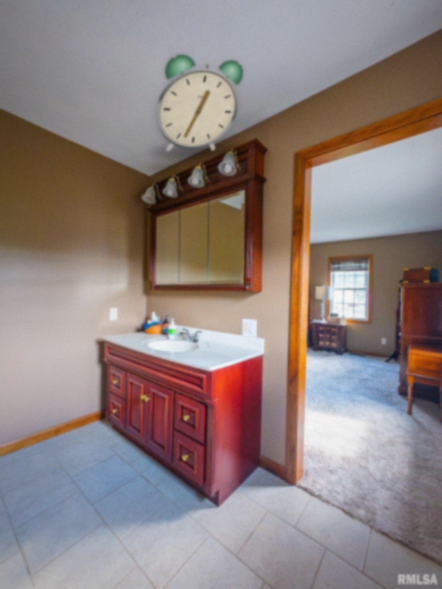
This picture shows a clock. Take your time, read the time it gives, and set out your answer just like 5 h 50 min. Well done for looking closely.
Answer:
12 h 33 min
